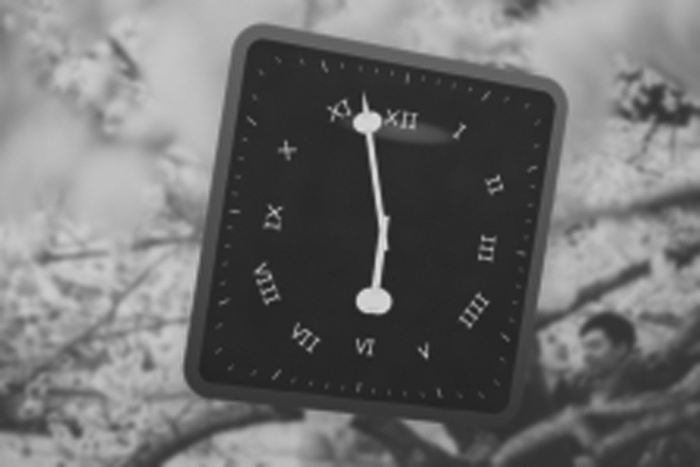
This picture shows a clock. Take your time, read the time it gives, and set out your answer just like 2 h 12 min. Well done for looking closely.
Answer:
5 h 57 min
